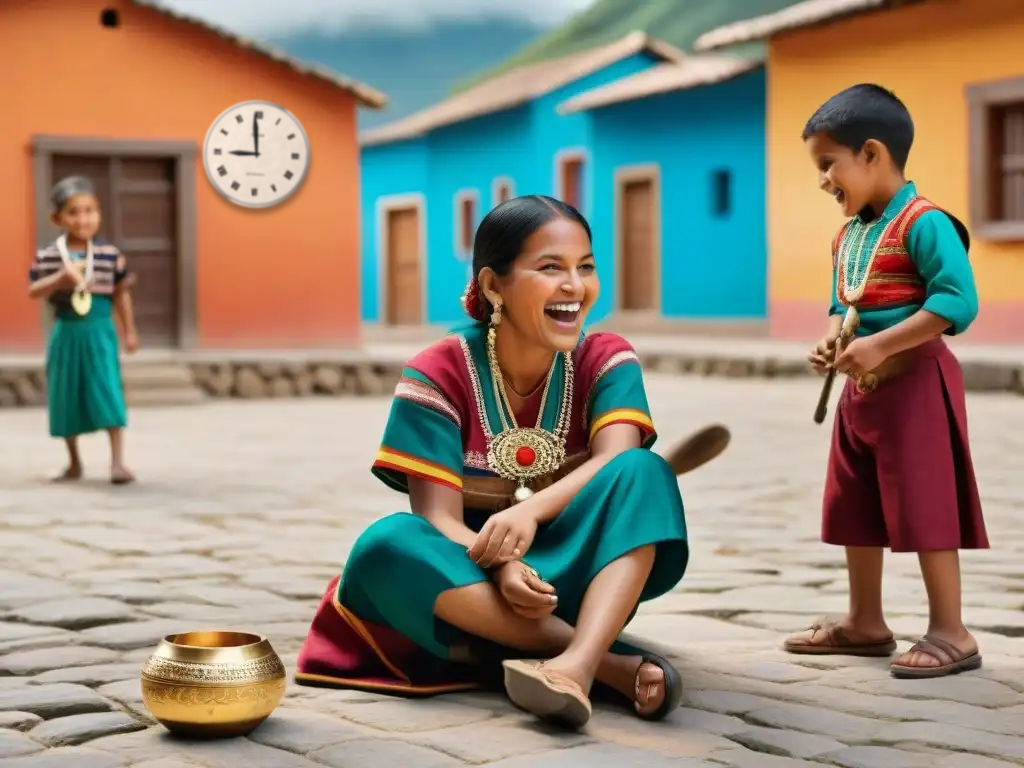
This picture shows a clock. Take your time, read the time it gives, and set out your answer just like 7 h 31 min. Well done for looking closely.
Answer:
8 h 59 min
